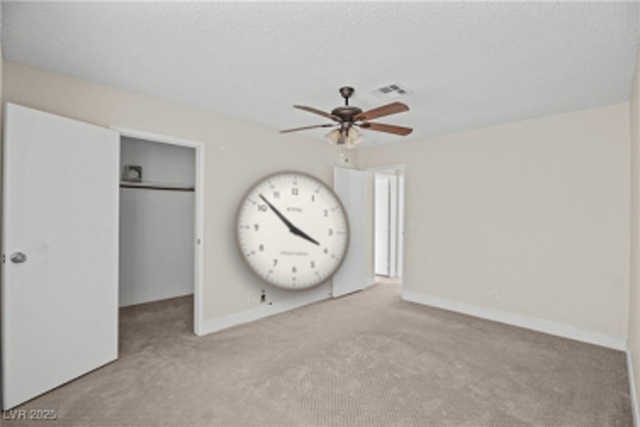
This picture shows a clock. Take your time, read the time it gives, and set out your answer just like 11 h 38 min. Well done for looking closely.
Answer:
3 h 52 min
